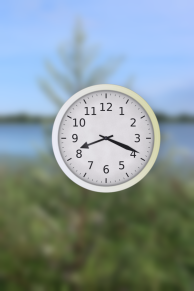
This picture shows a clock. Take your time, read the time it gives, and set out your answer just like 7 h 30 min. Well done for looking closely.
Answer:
8 h 19 min
